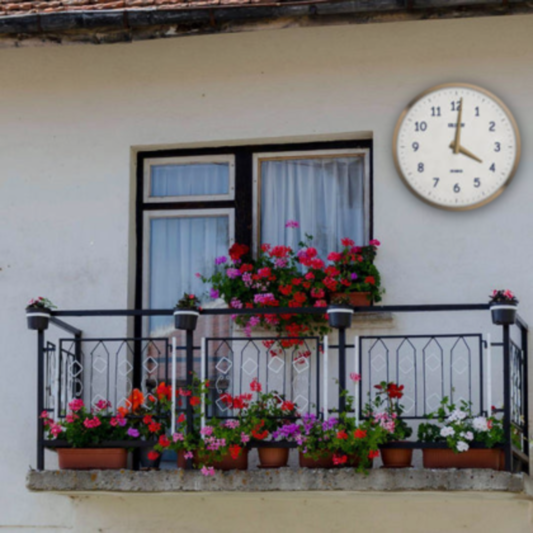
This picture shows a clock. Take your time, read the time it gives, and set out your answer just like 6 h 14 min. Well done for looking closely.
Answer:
4 h 01 min
